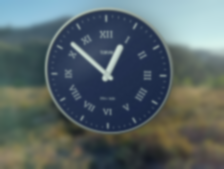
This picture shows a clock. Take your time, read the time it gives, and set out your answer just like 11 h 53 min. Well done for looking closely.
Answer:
12 h 52 min
